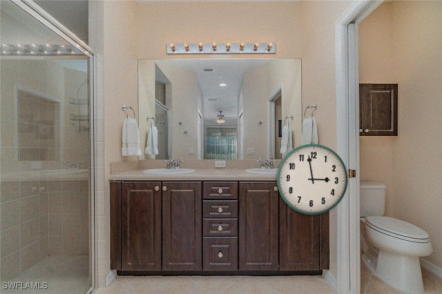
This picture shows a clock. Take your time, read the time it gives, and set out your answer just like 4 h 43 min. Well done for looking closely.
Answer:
2 h 58 min
